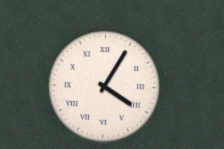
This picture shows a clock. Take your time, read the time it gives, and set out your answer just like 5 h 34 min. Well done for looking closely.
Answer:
4 h 05 min
